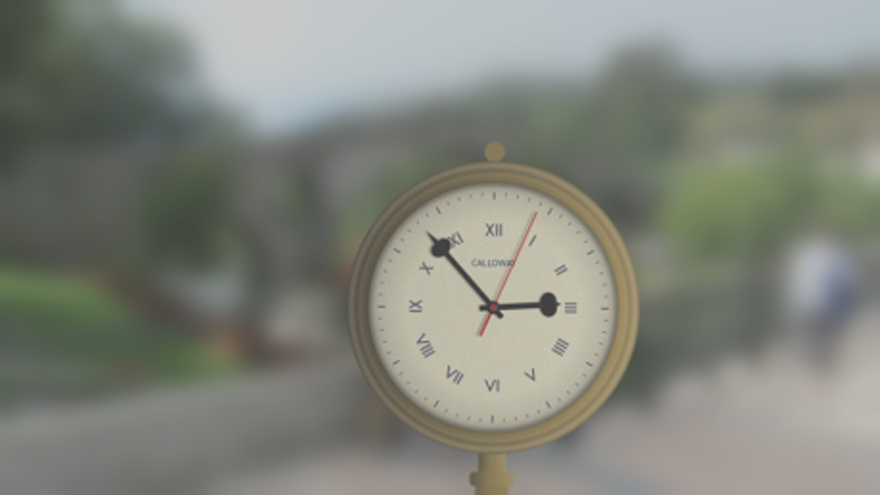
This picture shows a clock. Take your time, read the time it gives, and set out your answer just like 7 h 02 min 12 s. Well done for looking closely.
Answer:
2 h 53 min 04 s
